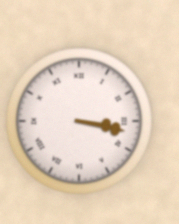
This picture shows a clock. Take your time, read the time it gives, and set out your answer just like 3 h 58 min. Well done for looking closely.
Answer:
3 h 17 min
